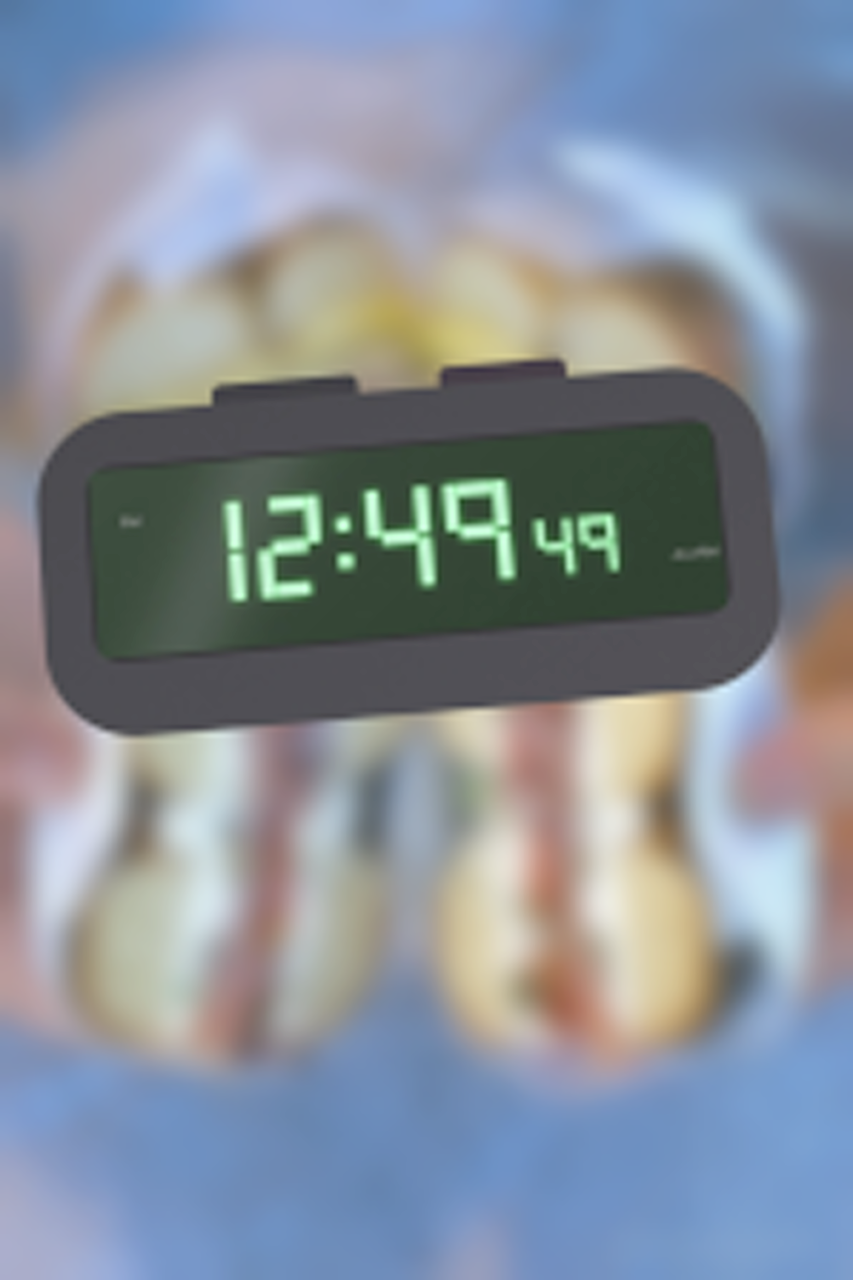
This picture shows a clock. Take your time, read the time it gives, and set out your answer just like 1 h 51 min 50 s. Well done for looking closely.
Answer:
12 h 49 min 49 s
